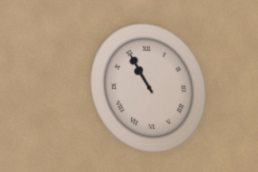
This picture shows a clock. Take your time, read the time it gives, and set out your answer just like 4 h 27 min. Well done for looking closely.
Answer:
10 h 55 min
